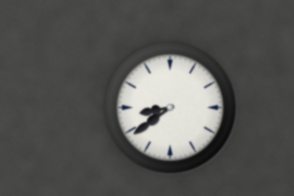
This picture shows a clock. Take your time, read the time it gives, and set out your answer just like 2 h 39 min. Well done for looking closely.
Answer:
8 h 39 min
